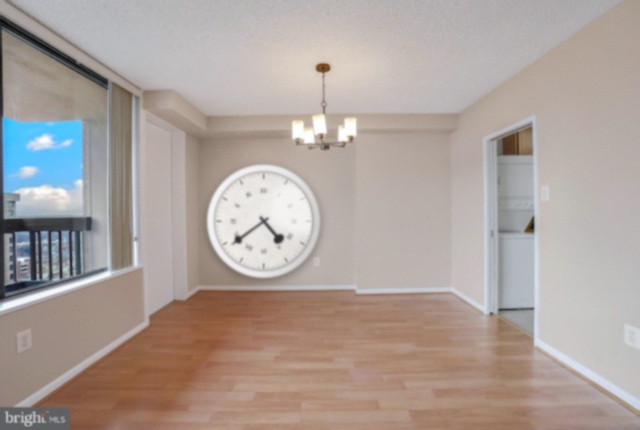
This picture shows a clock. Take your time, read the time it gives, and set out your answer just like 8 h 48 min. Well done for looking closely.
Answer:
4 h 39 min
